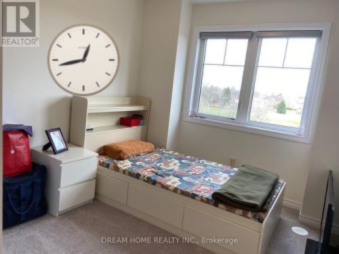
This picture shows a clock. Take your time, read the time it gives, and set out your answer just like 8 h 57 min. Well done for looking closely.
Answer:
12 h 43 min
